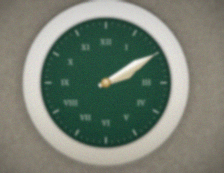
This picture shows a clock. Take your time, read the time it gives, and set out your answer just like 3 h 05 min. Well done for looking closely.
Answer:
2 h 10 min
